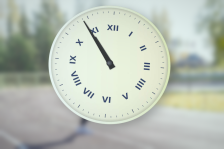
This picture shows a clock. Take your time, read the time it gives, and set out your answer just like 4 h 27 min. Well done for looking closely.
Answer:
10 h 54 min
